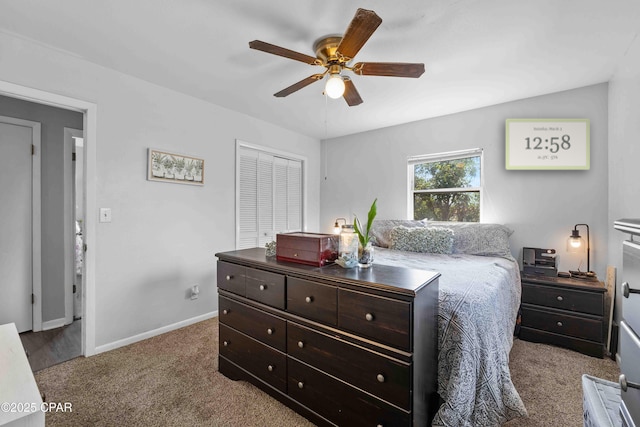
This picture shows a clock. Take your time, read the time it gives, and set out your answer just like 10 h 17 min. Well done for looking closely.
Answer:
12 h 58 min
